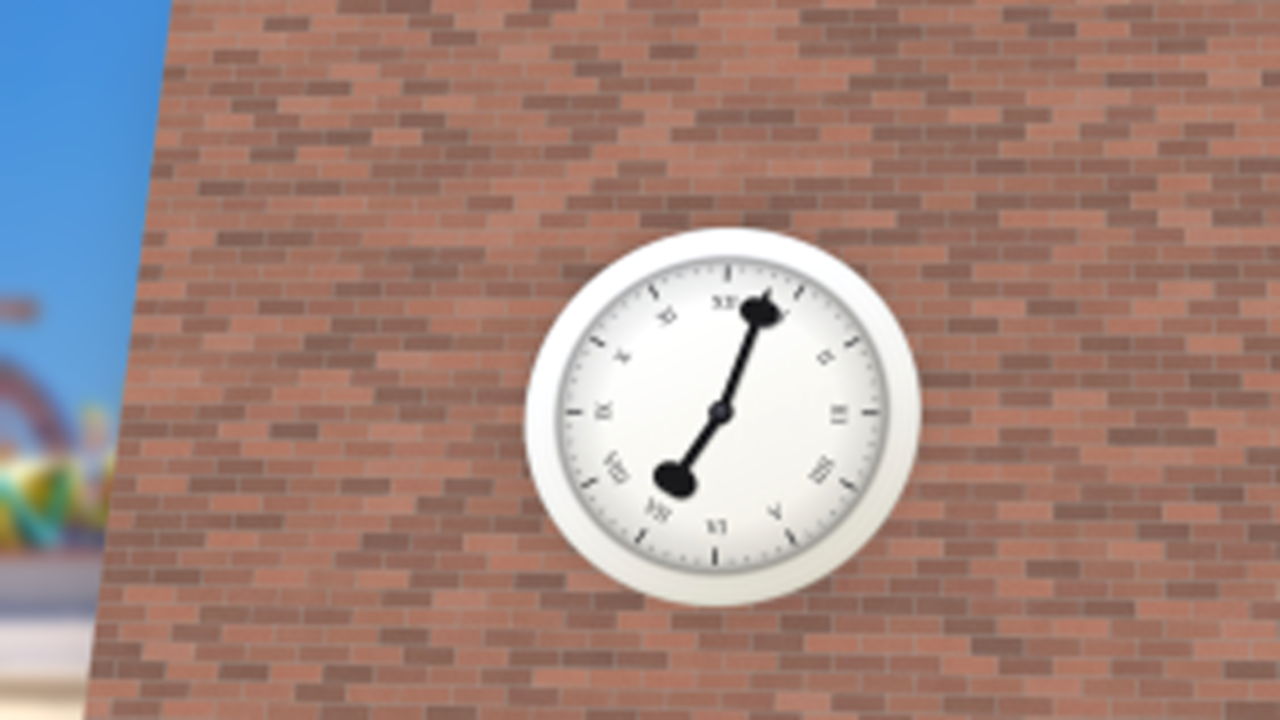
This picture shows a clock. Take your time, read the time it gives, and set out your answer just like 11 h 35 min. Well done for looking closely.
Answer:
7 h 03 min
